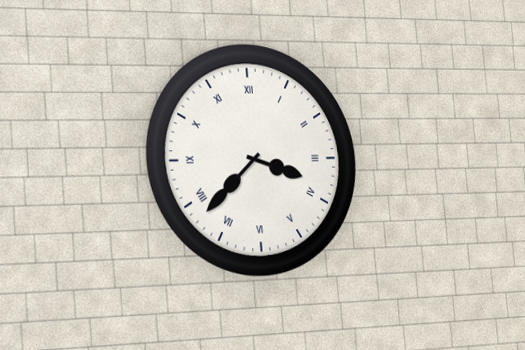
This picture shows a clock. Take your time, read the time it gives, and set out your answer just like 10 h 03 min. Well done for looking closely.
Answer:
3 h 38 min
